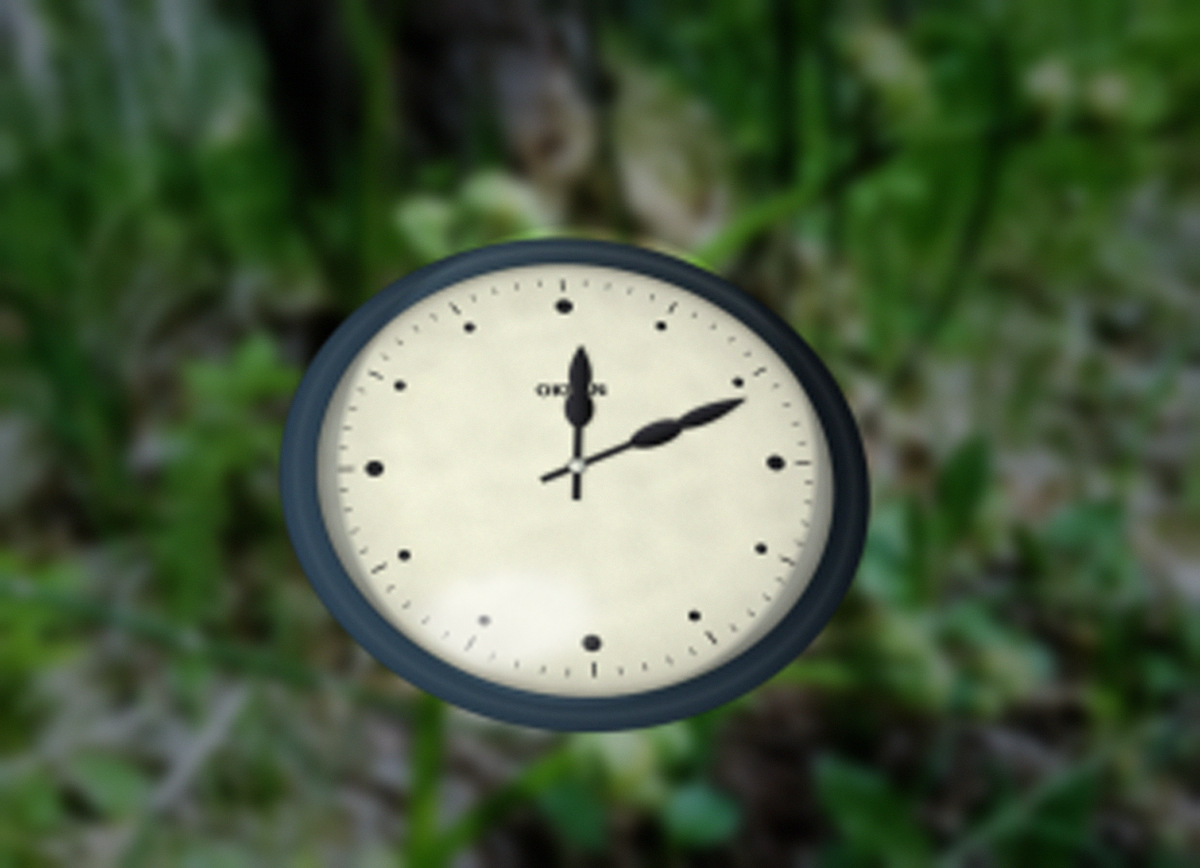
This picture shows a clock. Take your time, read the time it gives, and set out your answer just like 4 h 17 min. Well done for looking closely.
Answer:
12 h 11 min
